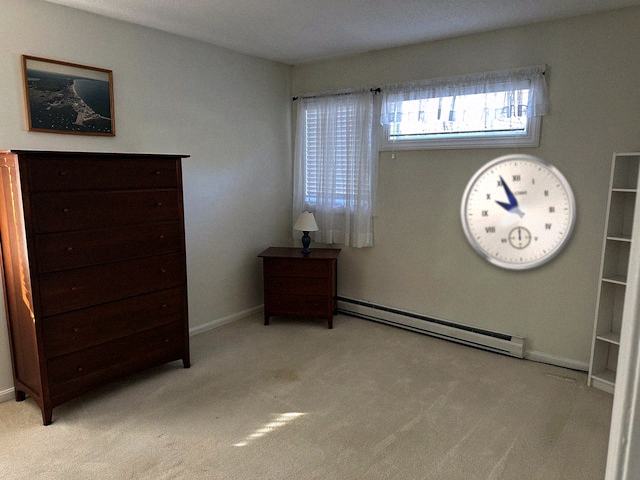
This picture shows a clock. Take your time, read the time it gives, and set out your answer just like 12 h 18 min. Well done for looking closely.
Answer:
9 h 56 min
